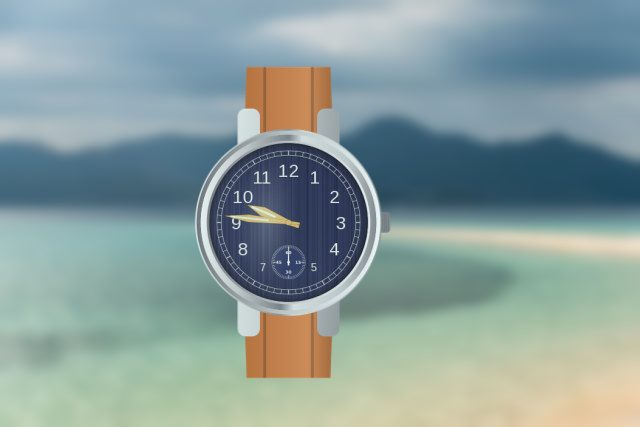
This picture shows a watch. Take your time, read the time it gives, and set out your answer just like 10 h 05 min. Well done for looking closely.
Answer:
9 h 46 min
